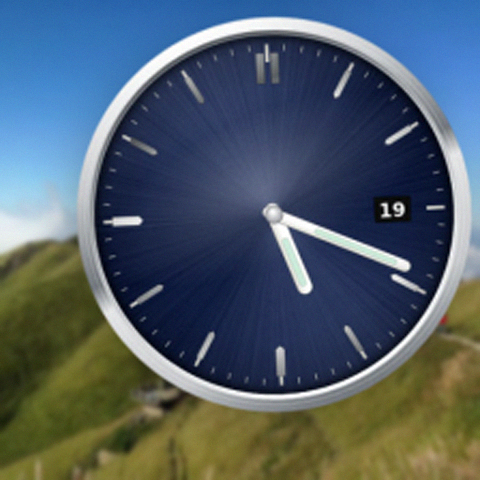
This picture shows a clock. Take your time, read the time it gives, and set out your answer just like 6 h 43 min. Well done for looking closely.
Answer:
5 h 19 min
